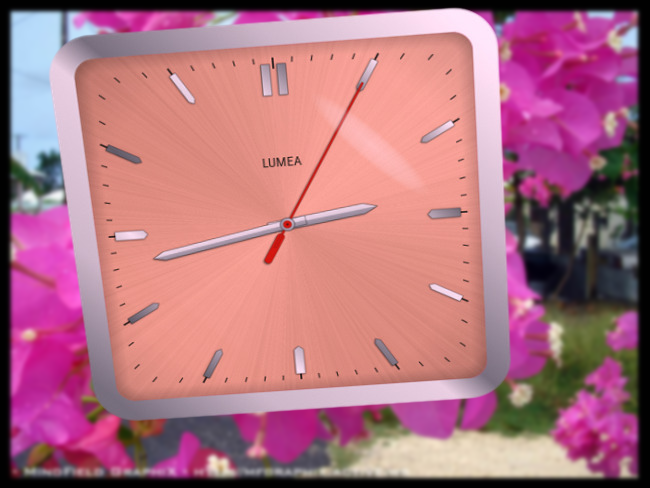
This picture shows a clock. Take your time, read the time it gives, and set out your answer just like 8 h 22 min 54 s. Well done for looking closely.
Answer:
2 h 43 min 05 s
